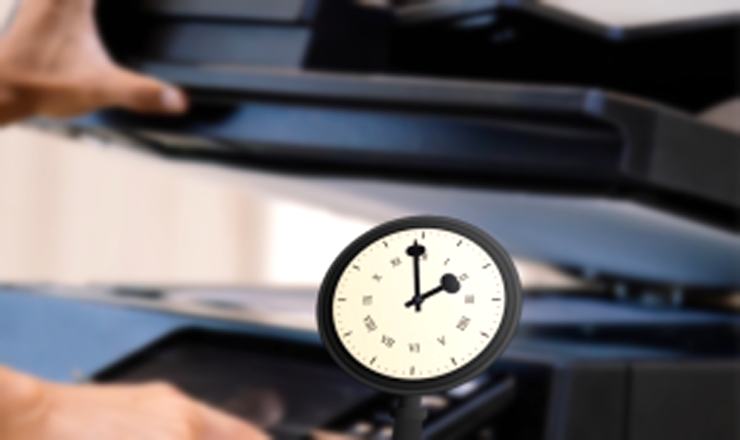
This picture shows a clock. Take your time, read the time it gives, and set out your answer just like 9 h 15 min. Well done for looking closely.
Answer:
1 h 59 min
